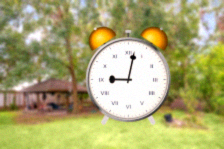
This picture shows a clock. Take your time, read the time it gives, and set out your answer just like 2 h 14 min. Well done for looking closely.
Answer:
9 h 02 min
